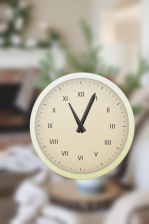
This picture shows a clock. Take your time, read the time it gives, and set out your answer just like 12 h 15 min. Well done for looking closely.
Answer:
11 h 04 min
